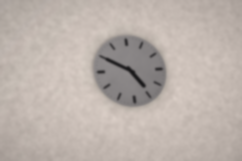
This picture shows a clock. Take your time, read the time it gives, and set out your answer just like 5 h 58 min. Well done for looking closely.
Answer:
4 h 50 min
